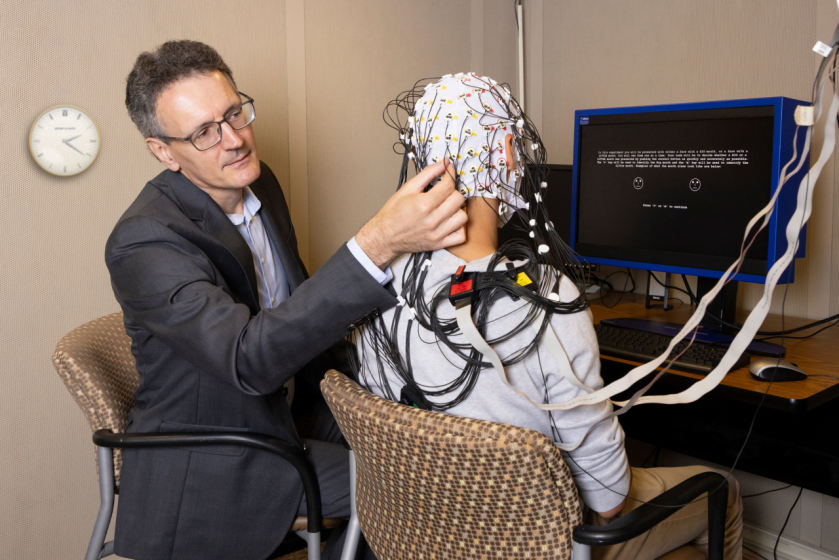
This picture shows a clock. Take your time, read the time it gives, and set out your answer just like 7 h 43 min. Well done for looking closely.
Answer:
2 h 21 min
